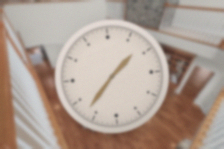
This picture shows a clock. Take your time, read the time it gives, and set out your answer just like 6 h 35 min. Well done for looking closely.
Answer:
1 h 37 min
